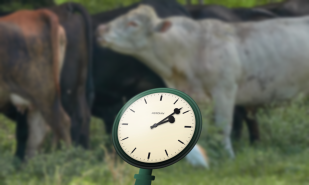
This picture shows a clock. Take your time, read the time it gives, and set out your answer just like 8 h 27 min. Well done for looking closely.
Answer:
2 h 08 min
